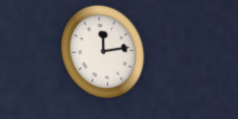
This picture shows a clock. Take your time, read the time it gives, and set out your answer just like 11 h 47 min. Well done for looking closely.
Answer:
12 h 14 min
